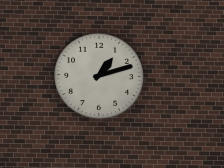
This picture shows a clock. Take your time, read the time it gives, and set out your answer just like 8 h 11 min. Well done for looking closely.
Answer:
1 h 12 min
